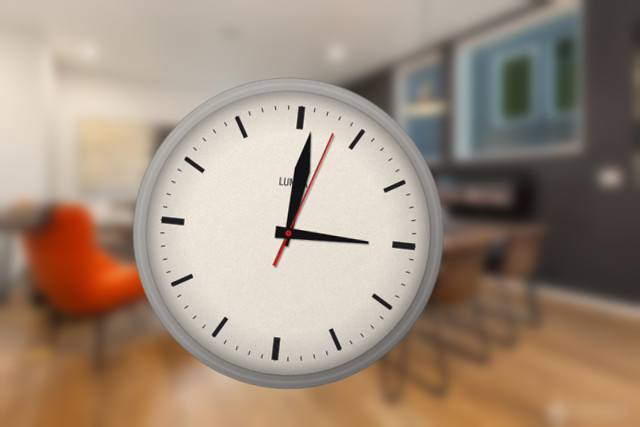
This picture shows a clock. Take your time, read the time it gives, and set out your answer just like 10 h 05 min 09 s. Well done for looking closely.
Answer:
3 h 01 min 03 s
